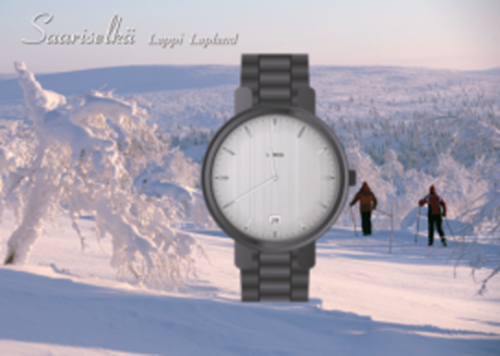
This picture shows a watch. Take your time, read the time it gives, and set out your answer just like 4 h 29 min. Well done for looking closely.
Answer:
11 h 40 min
